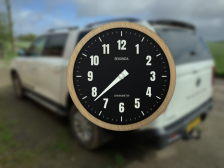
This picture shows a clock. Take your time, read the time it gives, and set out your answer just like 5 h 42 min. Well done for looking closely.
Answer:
7 h 38 min
